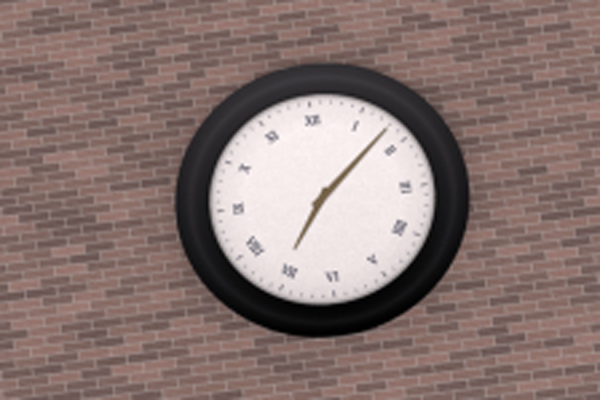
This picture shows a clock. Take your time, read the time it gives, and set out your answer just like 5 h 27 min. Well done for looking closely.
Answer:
7 h 08 min
